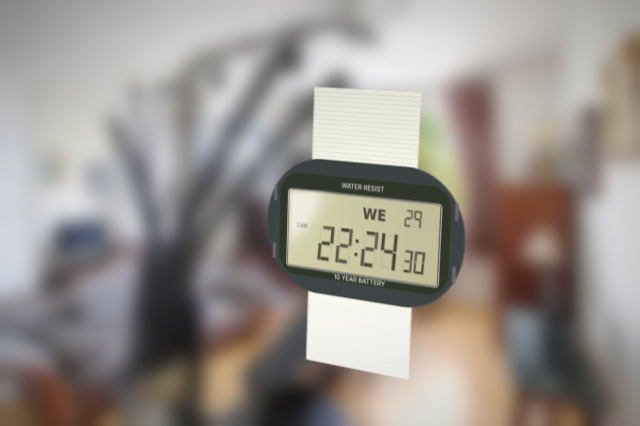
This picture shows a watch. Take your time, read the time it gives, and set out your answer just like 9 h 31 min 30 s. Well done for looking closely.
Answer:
22 h 24 min 30 s
